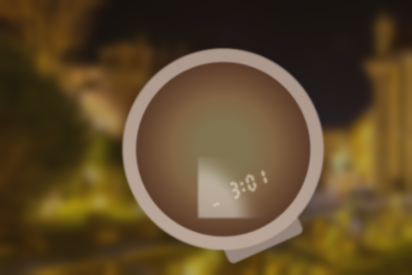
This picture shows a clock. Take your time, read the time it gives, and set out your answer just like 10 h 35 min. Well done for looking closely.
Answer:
3 h 01 min
